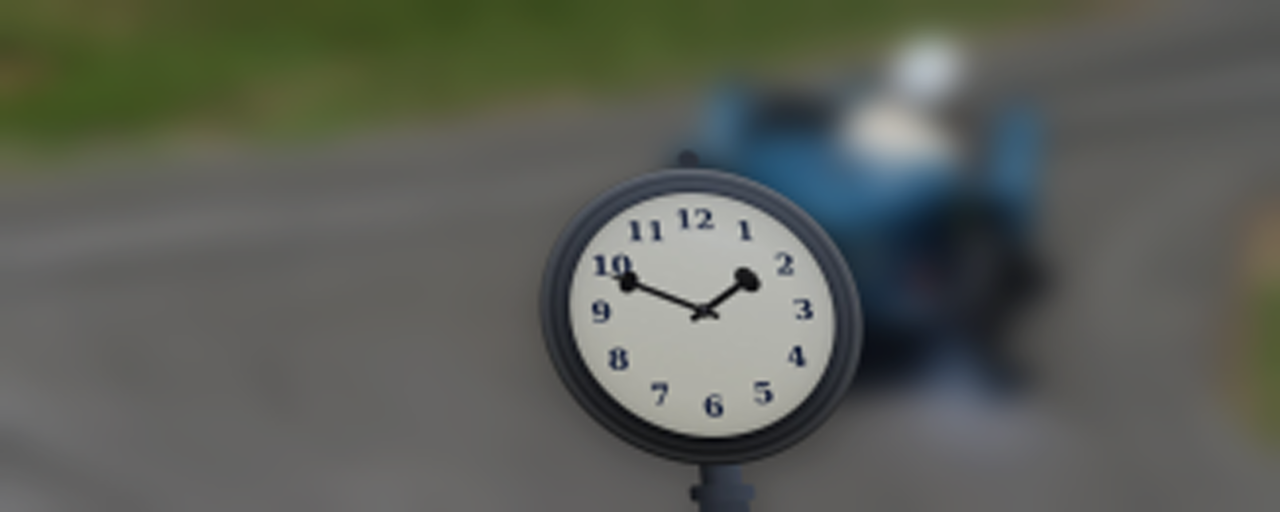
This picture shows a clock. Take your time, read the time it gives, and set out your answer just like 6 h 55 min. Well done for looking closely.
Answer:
1 h 49 min
